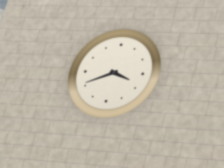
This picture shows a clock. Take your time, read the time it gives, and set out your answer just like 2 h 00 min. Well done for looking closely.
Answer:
3 h 41 min
